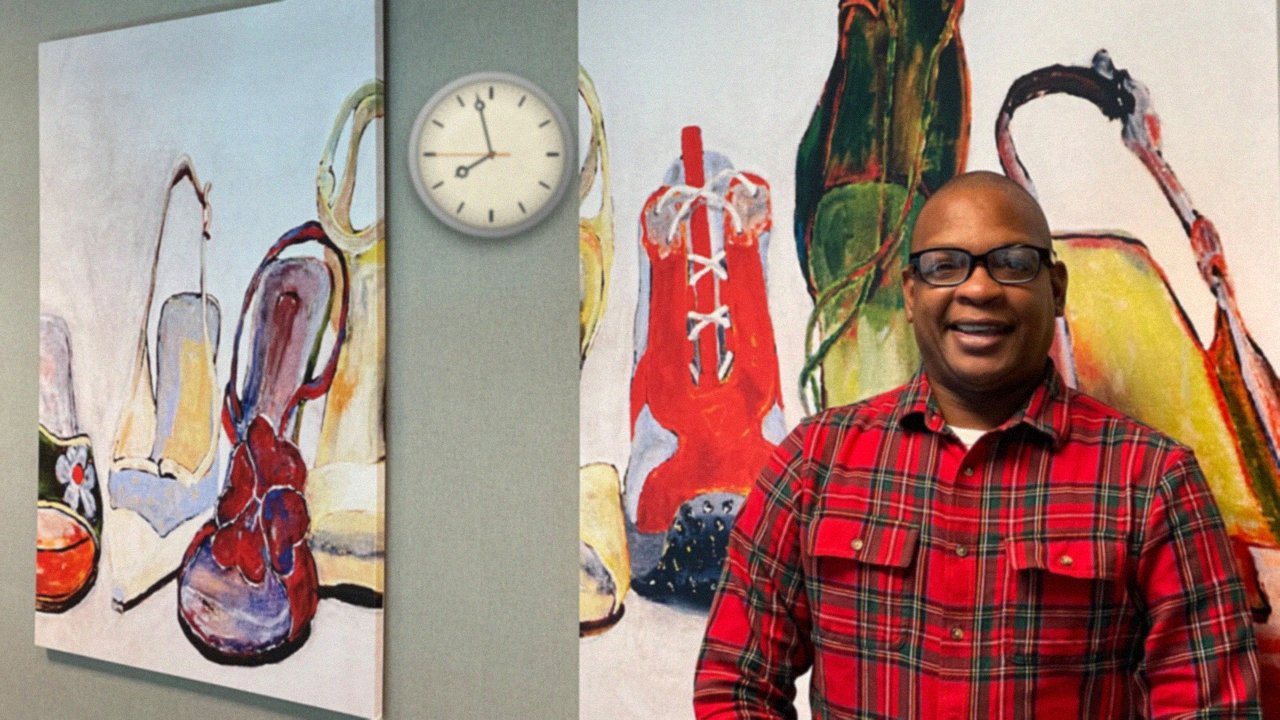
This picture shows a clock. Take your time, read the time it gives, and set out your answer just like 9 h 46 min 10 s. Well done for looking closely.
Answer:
7 h 57 min 45 s
